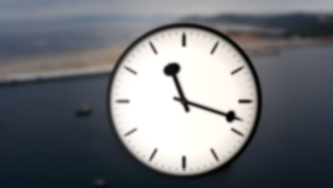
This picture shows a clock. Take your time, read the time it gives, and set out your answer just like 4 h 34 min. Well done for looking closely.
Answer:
11 h 18 min
